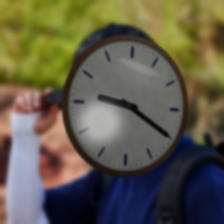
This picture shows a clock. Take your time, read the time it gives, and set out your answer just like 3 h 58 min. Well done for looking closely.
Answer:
9 h 20 min
